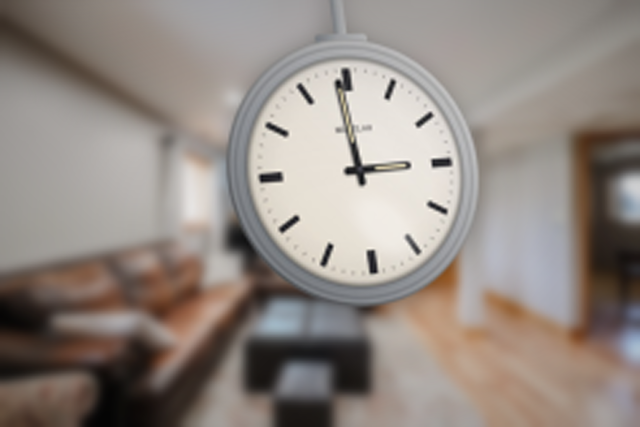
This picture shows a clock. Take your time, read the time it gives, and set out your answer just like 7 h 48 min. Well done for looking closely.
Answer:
2 h 59 min
